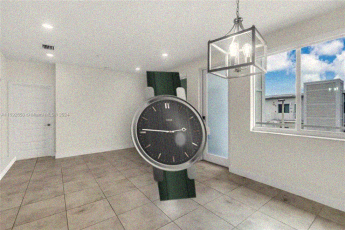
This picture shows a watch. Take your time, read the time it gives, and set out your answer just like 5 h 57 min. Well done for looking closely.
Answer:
2 h 46 min
